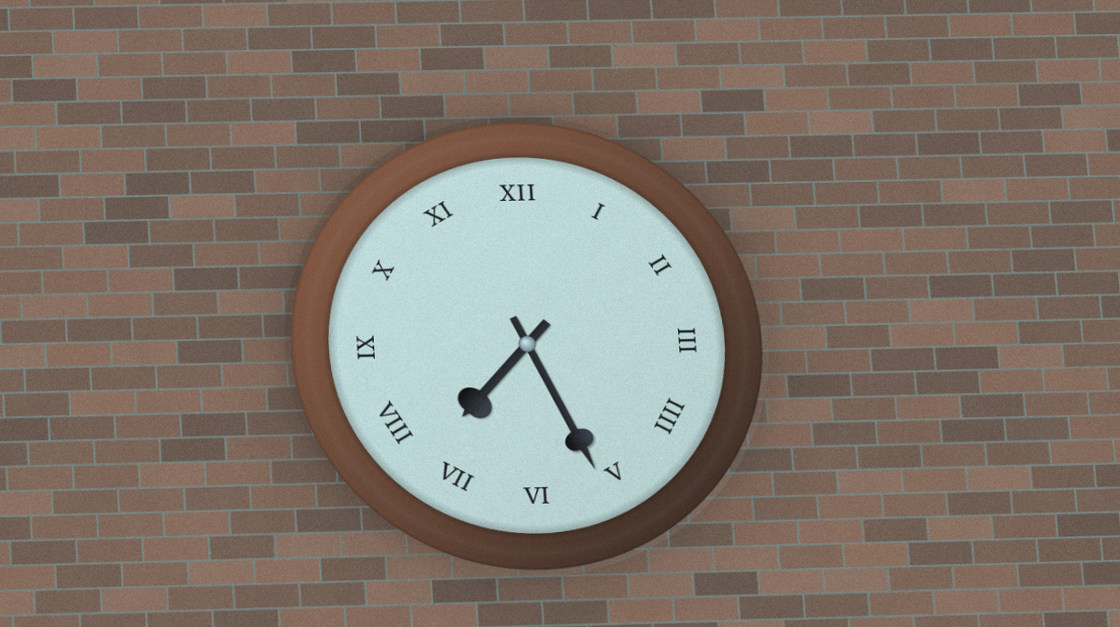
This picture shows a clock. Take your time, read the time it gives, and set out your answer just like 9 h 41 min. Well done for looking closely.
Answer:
7 h 26 min
